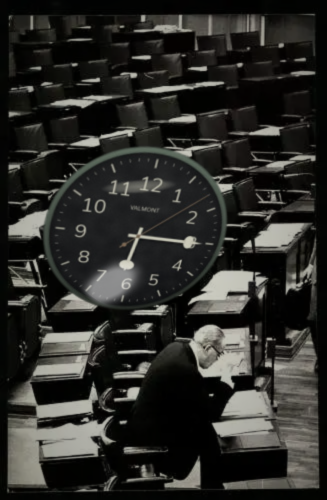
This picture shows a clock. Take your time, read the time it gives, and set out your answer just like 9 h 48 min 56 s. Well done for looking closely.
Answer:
6 h 15 min 08 s
